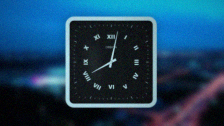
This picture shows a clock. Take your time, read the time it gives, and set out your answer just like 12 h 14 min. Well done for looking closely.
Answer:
8 h 02 min
